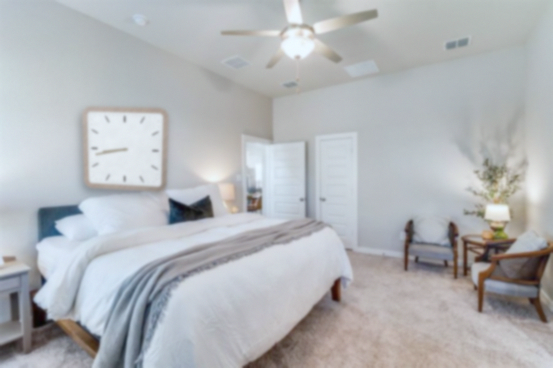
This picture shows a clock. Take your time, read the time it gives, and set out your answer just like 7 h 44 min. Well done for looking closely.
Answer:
8 h 43 min
